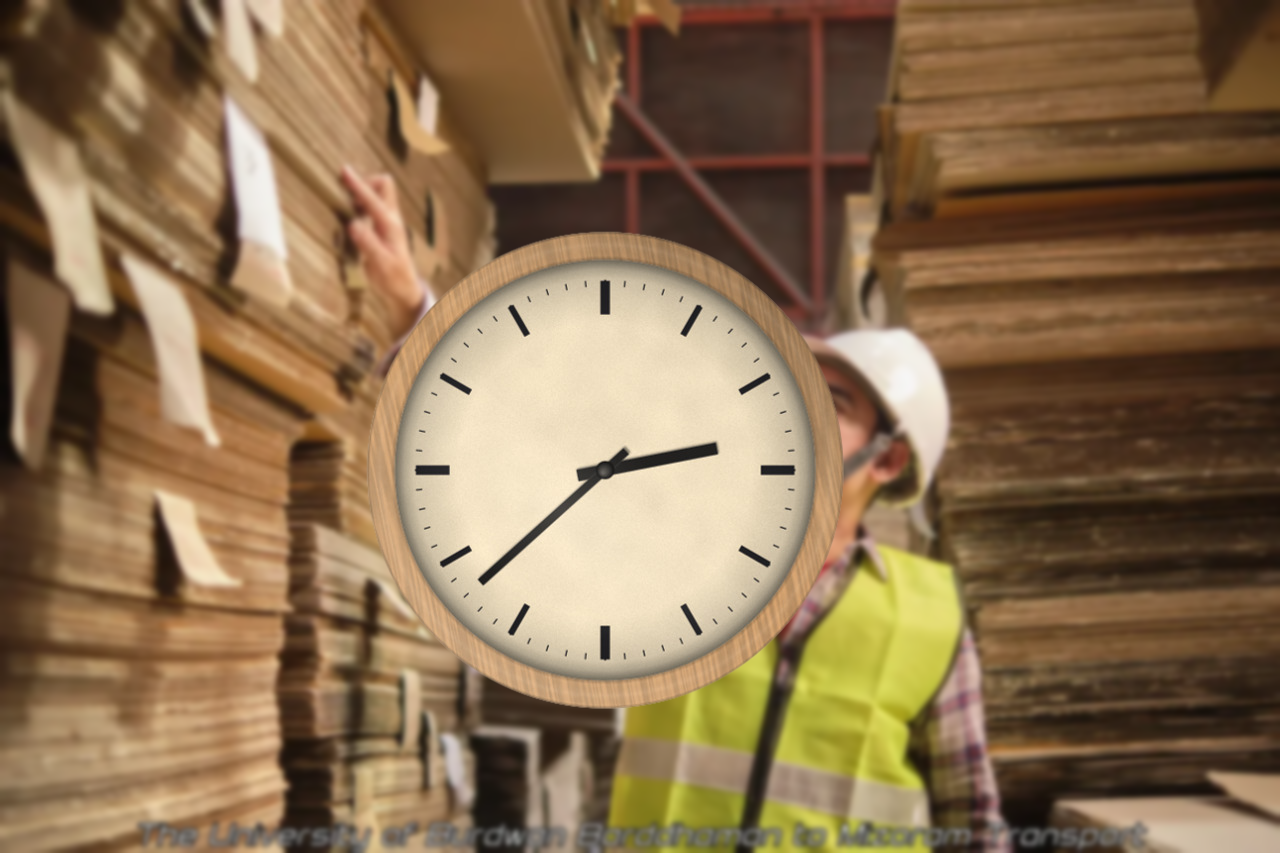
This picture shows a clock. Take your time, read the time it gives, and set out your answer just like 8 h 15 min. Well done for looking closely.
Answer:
2 h 38 min
